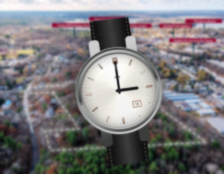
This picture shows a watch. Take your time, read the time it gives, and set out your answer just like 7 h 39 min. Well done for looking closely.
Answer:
3 h 00 min
